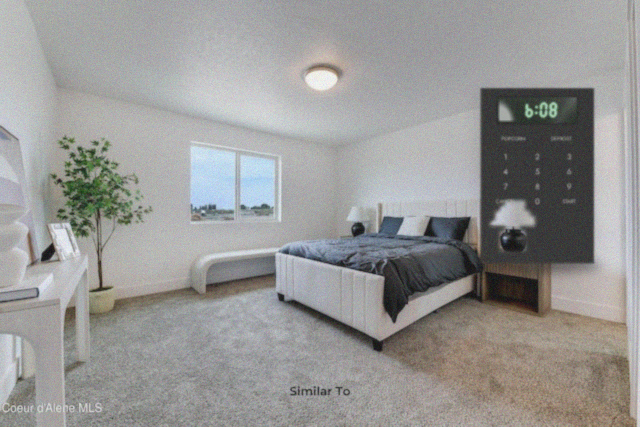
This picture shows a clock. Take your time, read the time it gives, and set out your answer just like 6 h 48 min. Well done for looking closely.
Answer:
6 h 08 min
